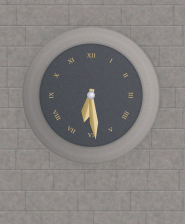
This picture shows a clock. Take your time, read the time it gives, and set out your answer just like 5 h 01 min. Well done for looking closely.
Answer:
6 h 29 min
